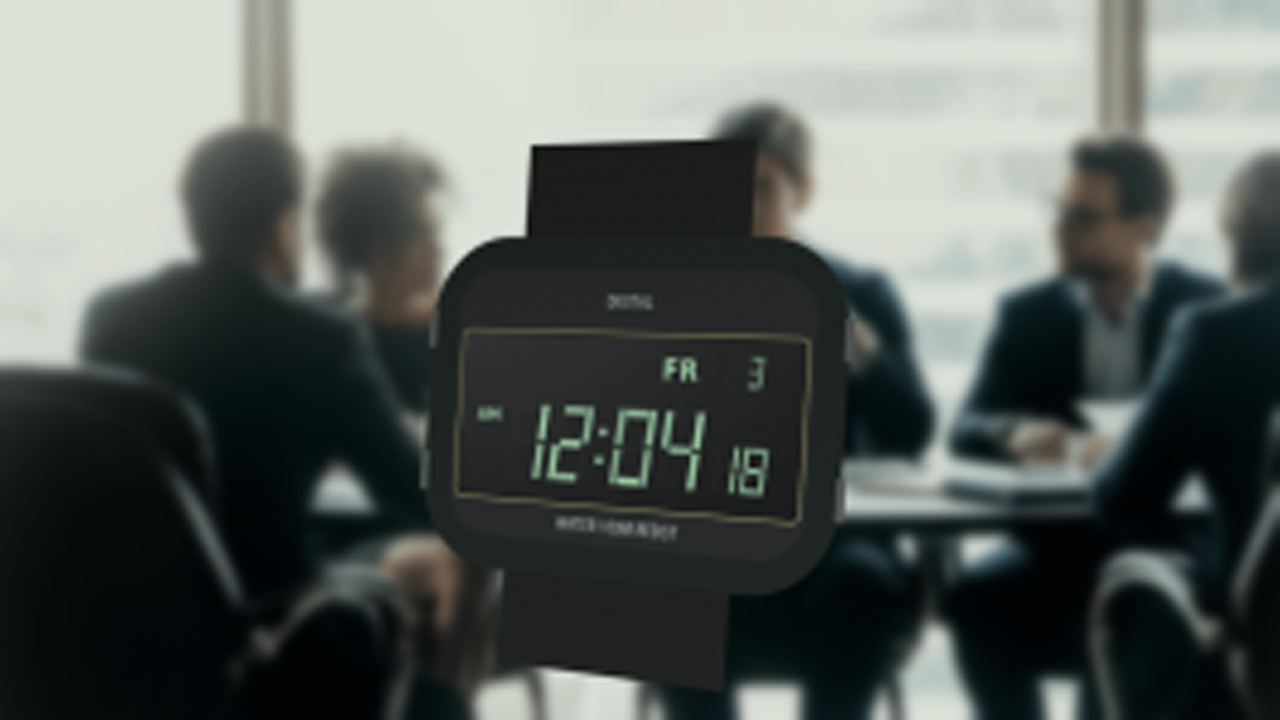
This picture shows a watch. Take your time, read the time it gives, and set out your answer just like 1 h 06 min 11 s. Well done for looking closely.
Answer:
12 h 04 min 18 s
